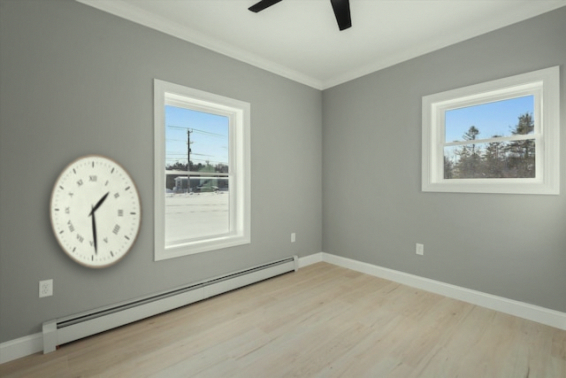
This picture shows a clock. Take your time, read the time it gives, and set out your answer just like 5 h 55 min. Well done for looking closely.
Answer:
1 h 29 min
